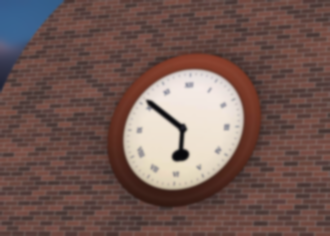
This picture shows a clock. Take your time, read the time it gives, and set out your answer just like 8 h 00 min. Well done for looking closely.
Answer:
5 h 51 min
